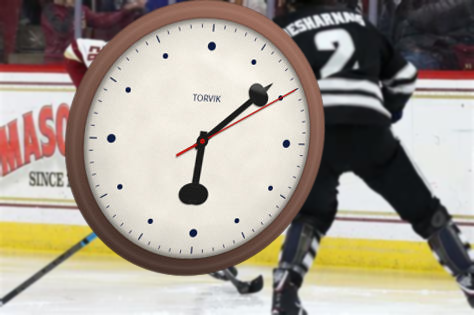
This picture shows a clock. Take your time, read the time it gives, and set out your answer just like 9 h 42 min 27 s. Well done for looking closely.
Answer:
6 h 08 min 10 s
